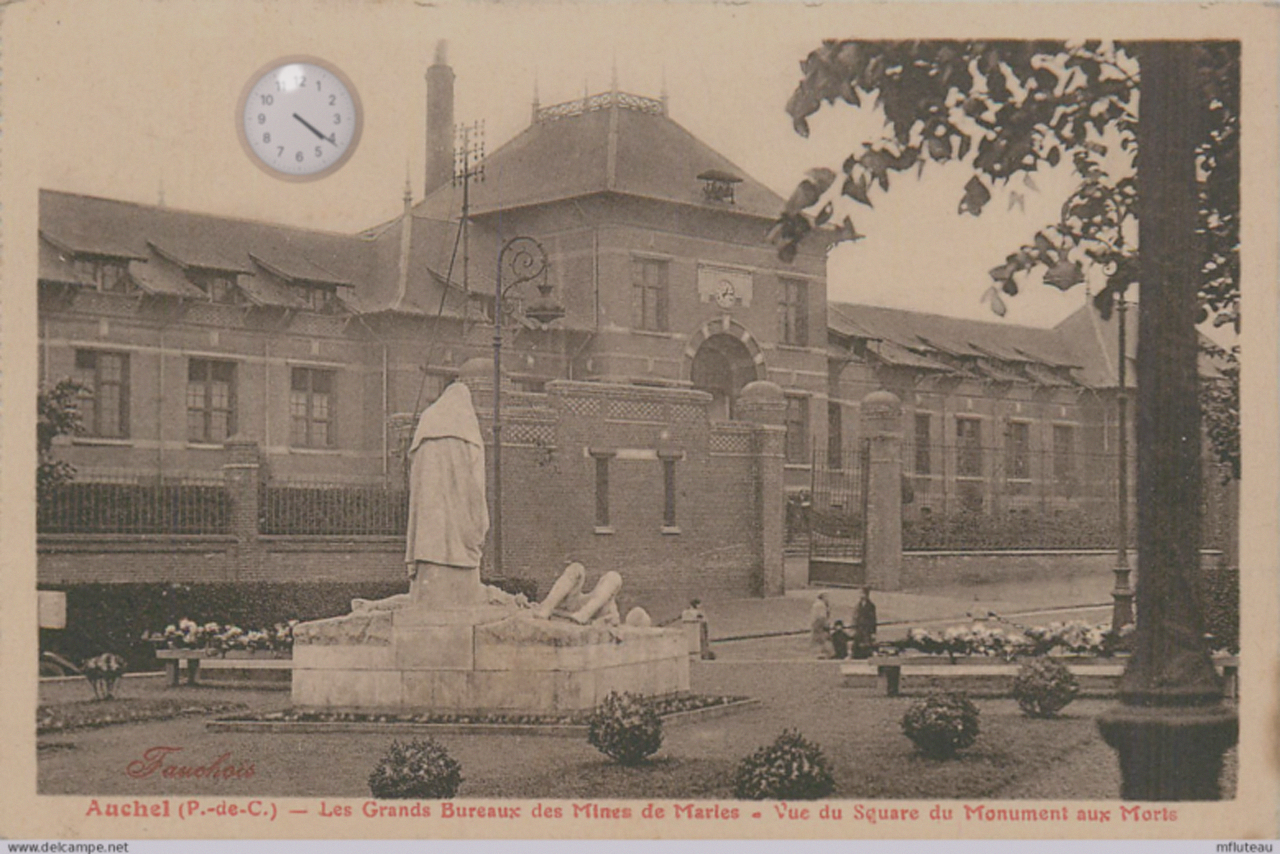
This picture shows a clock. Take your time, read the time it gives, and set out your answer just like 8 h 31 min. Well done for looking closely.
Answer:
4 h 21 min
